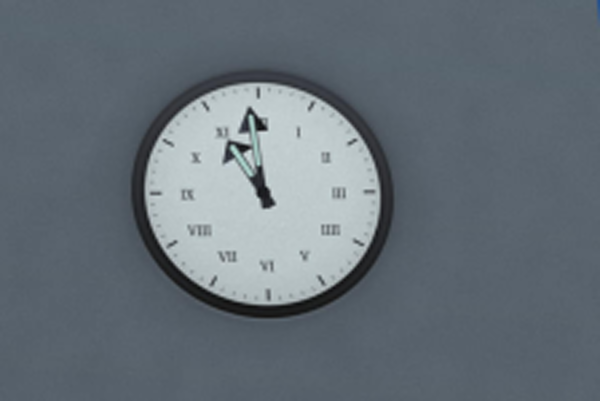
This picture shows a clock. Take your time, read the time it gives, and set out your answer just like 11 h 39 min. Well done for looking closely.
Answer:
10 h 59 min
